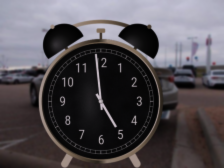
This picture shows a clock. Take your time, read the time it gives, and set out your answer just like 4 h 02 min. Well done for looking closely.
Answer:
4 h 59 min
